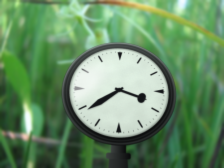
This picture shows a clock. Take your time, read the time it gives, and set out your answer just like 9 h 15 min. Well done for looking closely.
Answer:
3 h 39 min
